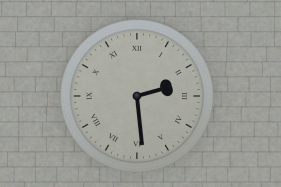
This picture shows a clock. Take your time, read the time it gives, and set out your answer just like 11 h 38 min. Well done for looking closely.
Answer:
2 h 29 min
